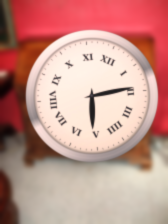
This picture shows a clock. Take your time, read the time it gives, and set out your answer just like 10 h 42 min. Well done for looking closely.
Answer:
5 h 09 min
